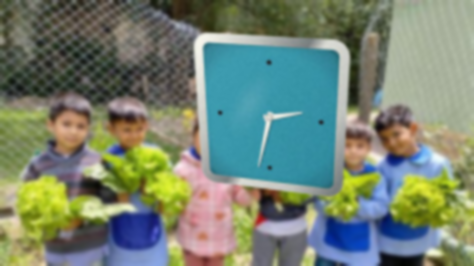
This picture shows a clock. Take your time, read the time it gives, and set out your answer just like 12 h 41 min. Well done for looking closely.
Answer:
2 h 32 min
